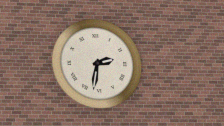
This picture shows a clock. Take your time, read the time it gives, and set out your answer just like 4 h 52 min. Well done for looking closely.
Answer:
2 h 32 min
